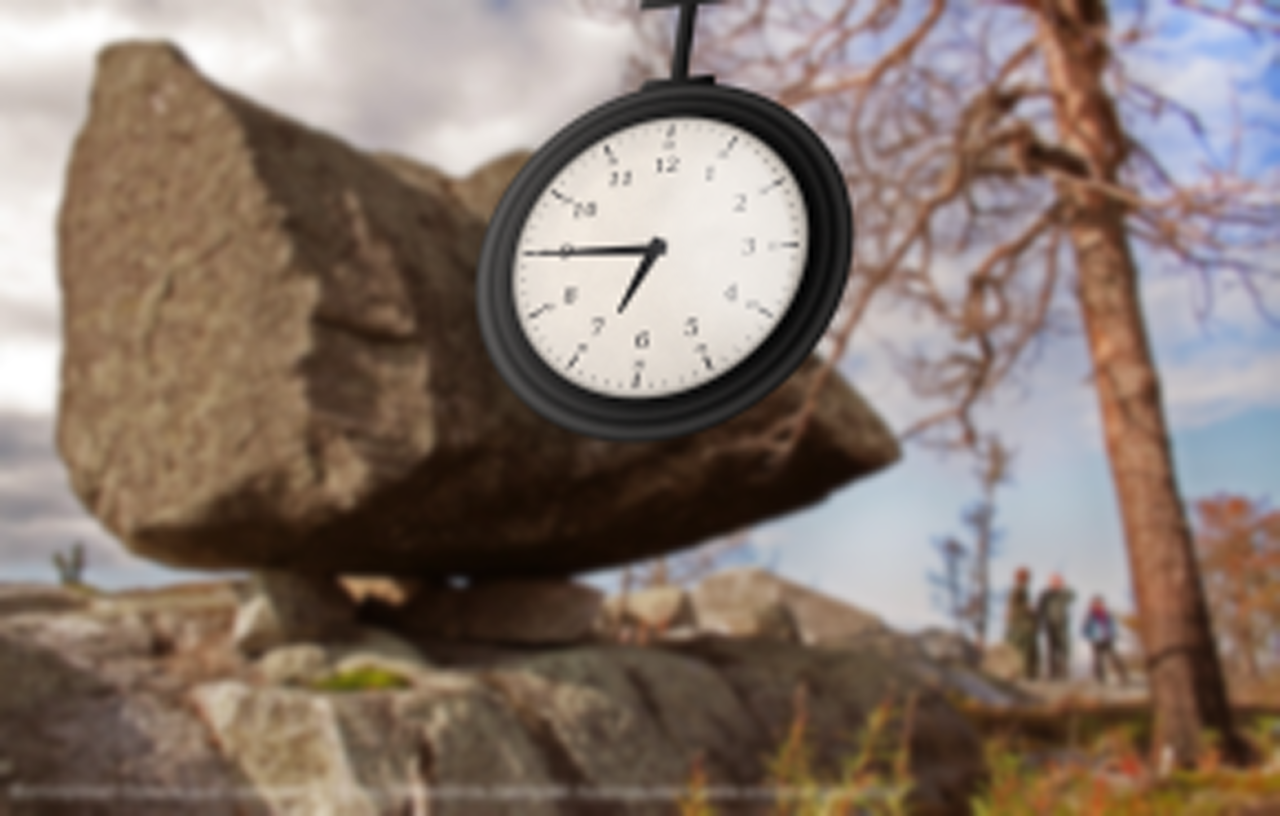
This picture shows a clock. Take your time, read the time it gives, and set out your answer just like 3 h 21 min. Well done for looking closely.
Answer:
6 h 45 min
